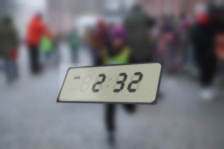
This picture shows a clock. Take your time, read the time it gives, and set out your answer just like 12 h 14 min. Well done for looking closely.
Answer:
2 h 32 min
